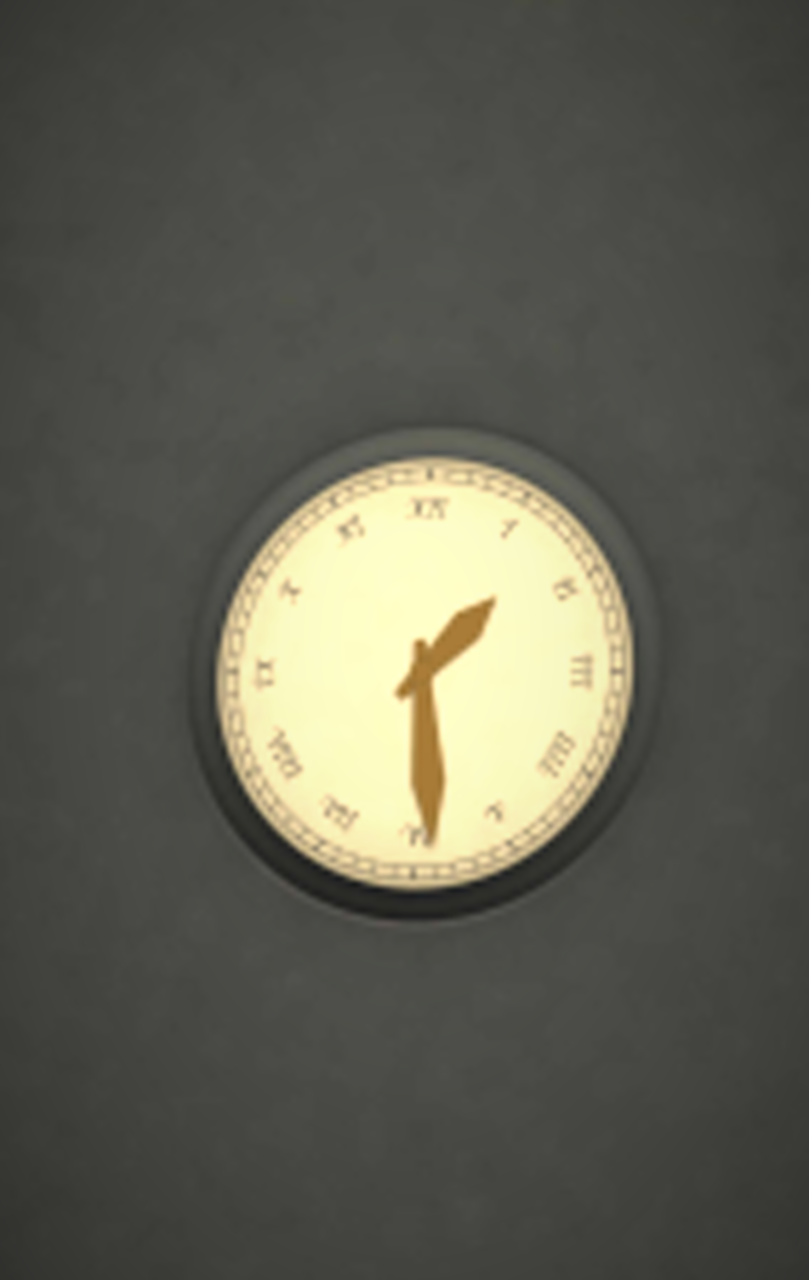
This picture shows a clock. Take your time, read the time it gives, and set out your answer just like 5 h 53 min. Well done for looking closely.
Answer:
1 h 29 min
